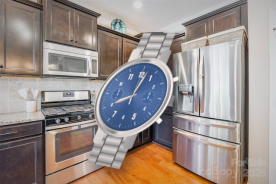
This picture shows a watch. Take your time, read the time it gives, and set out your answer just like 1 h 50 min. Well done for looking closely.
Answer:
8 h 02 min
